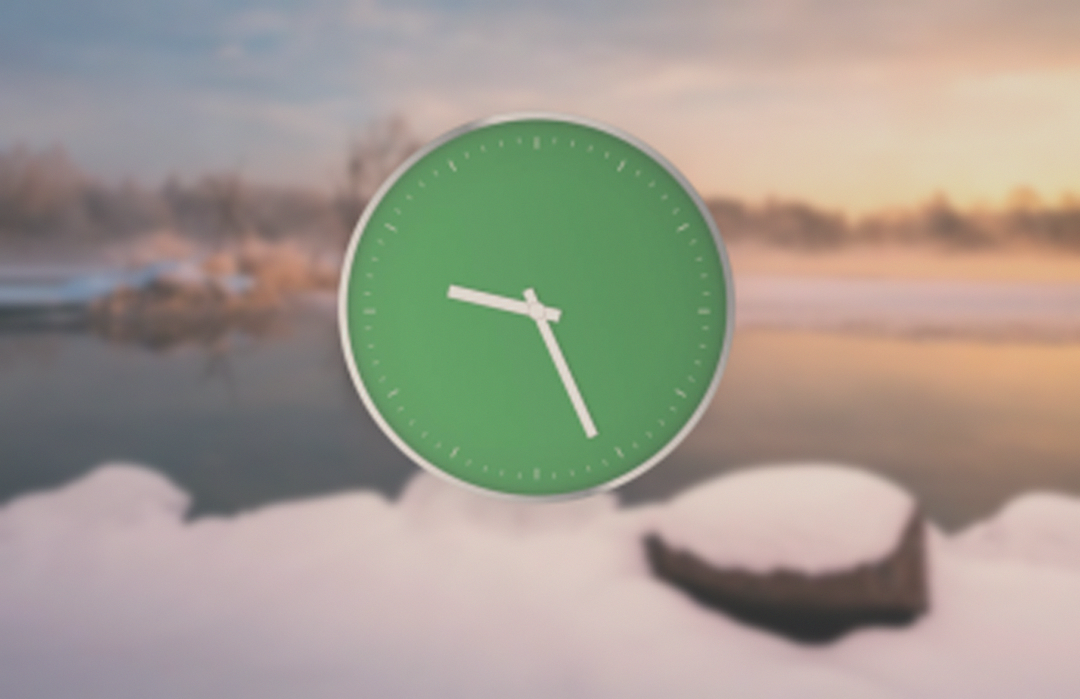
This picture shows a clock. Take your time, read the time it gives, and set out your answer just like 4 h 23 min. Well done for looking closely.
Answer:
9 h 26 min
